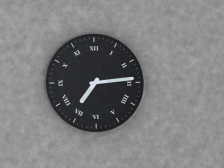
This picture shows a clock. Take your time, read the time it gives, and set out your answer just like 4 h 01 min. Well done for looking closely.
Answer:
7 h 14 min
